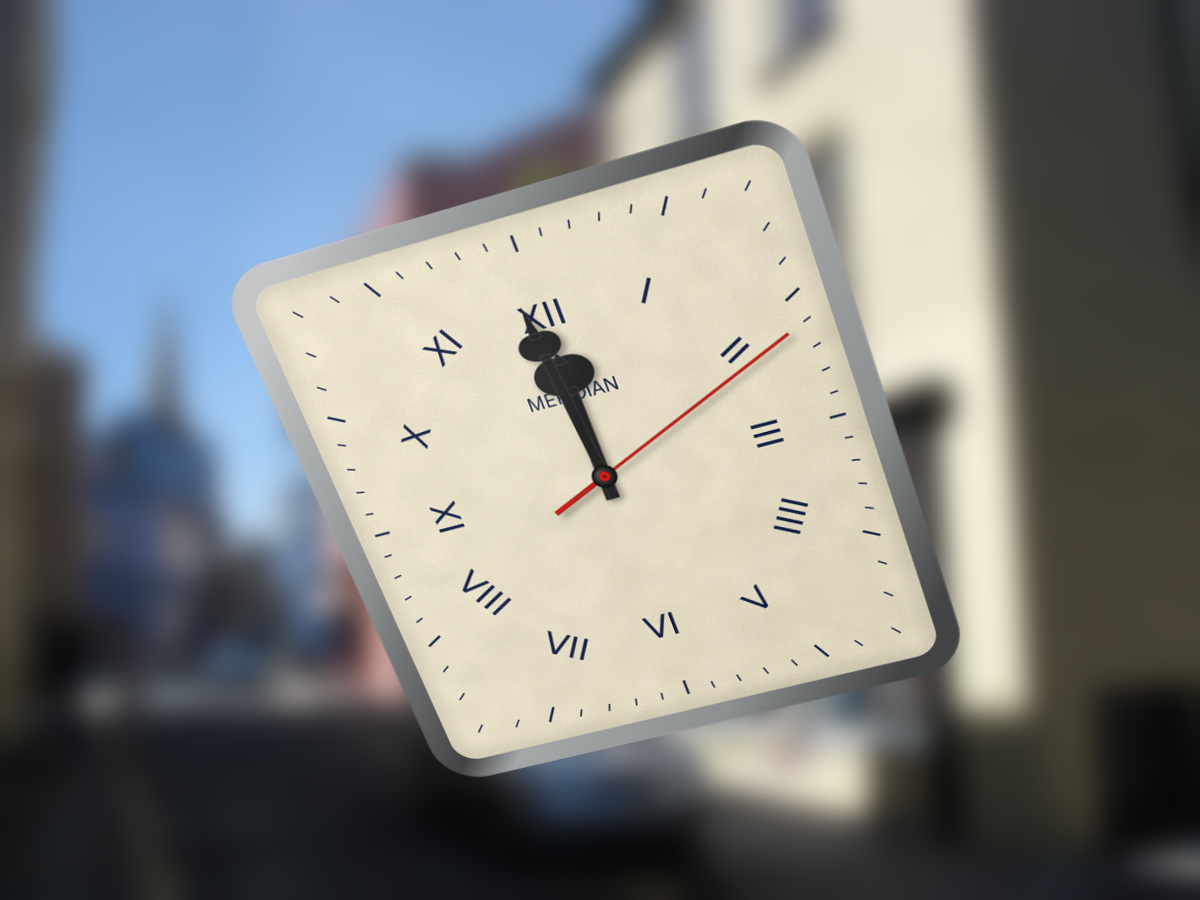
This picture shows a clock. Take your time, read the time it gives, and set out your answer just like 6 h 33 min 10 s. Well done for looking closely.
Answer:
11 h 59 min 11 s
